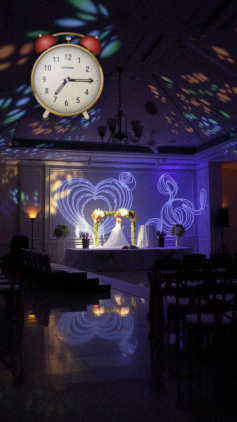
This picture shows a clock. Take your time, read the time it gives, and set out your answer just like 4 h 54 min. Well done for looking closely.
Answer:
7 h 15 min
